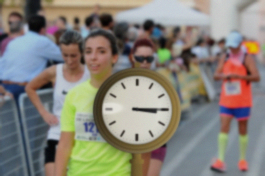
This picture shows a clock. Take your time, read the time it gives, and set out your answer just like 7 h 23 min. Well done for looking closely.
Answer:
3 h 15 min
